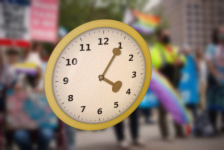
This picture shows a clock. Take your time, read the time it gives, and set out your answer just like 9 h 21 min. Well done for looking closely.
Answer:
4 h 05 min
